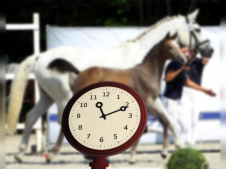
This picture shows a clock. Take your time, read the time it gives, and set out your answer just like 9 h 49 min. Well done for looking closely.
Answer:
11 h 11 min
